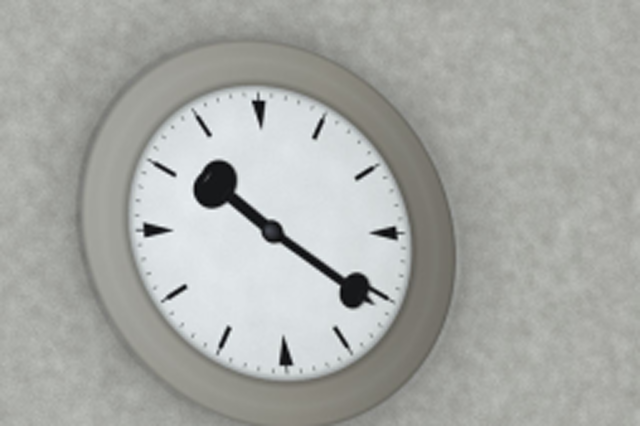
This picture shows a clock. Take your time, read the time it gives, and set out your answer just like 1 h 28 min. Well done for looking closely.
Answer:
10 h 21 min
